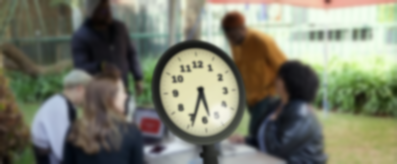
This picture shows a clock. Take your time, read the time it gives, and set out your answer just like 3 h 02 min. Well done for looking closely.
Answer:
5 h 34 min
